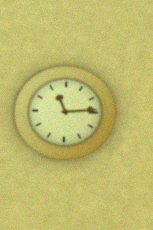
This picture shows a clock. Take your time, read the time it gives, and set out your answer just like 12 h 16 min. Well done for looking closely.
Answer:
11 h 14 min
